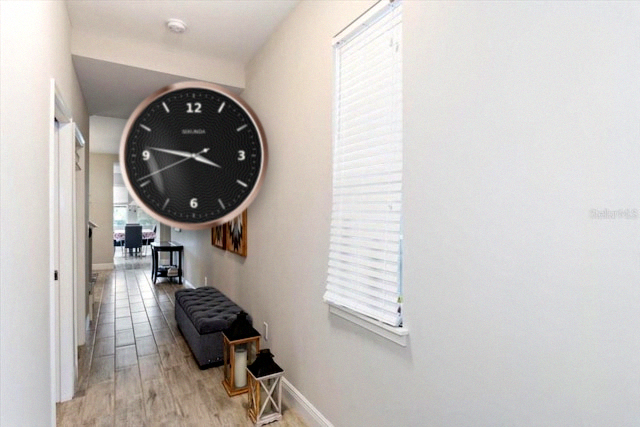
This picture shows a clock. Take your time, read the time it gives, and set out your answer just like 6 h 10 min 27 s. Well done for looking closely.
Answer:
3 h 46 min 41 s
